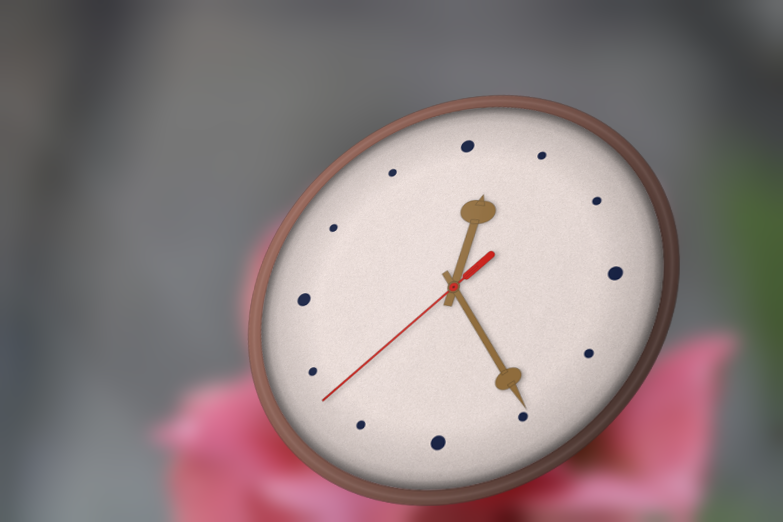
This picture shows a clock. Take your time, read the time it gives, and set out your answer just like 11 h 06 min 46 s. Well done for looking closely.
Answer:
12 h 24 min 38 s
